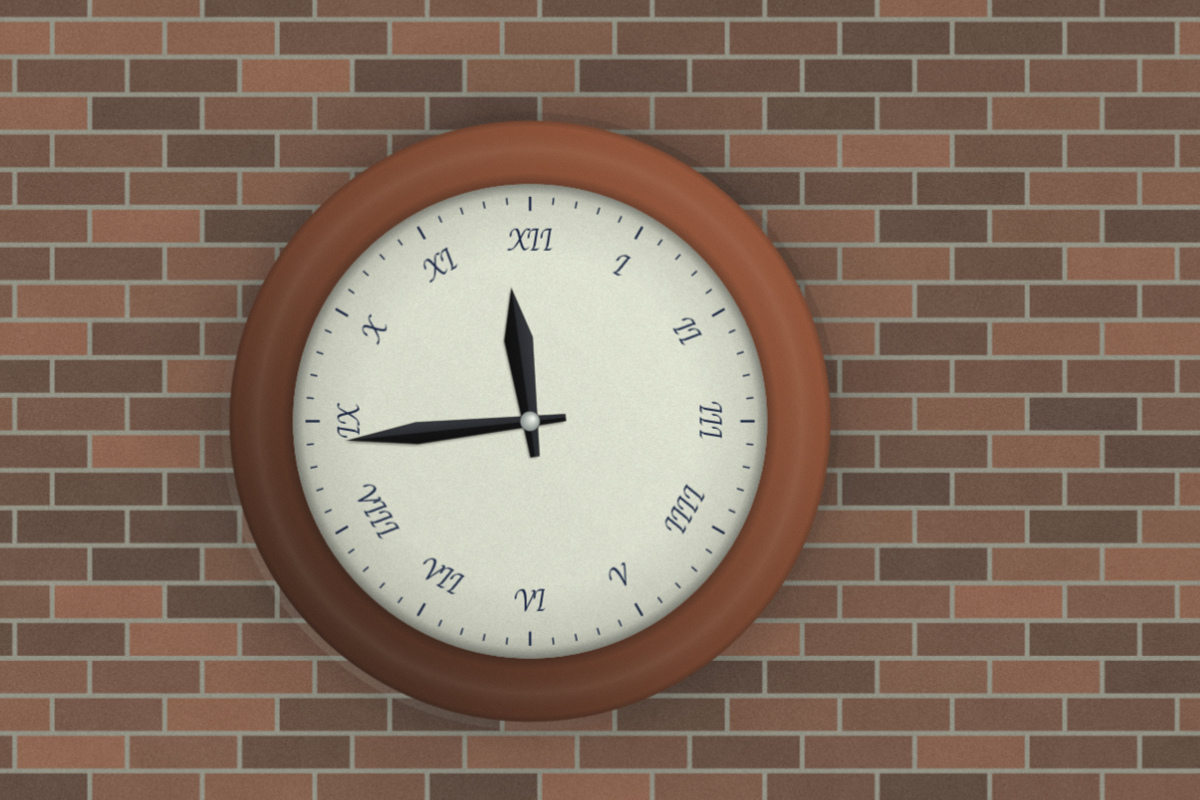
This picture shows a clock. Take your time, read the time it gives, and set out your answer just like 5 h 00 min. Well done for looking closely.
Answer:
11 h 44 min
